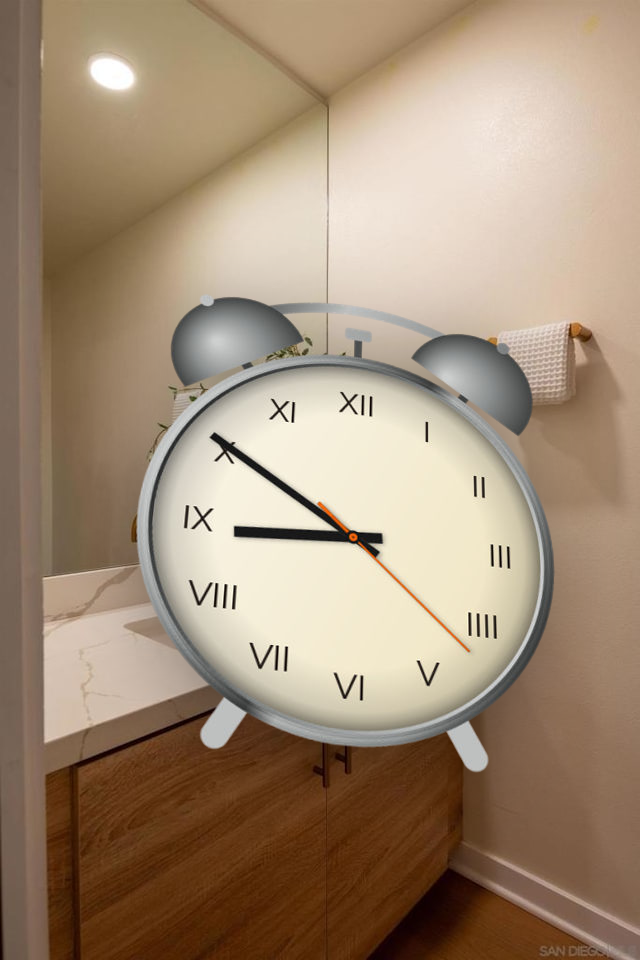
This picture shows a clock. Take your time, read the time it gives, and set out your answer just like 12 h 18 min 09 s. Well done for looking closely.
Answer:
8 h 50 min 22 s
